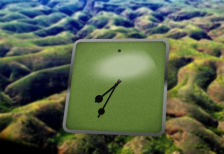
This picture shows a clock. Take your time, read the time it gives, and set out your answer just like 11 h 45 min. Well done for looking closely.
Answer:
7 h 34 min
